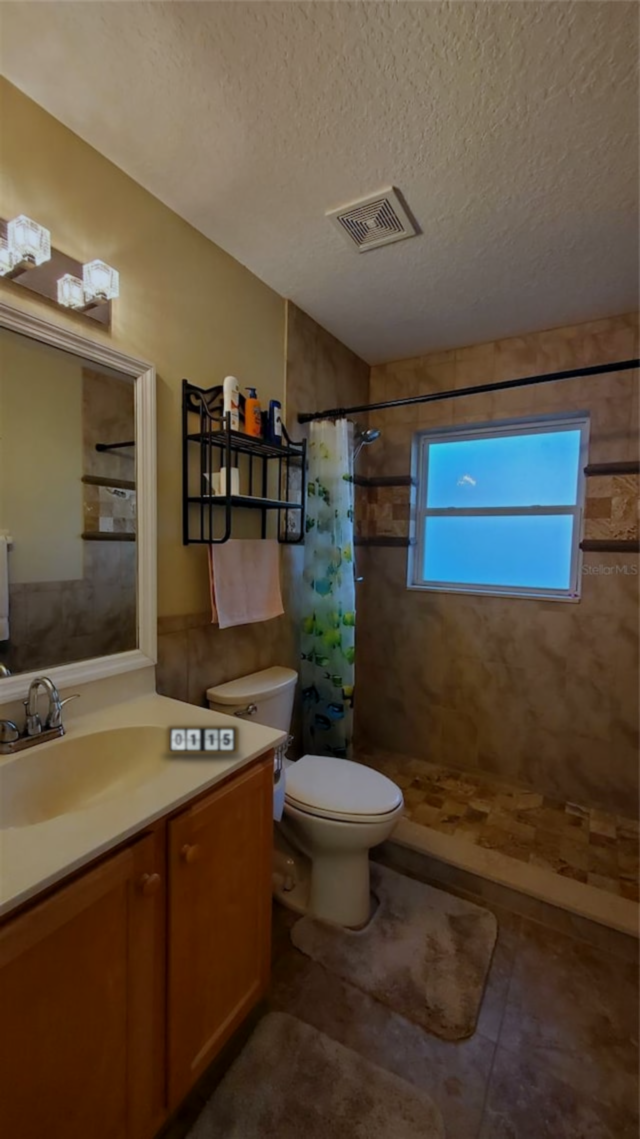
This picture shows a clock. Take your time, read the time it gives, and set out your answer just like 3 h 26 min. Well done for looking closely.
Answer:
1 h 15 min
